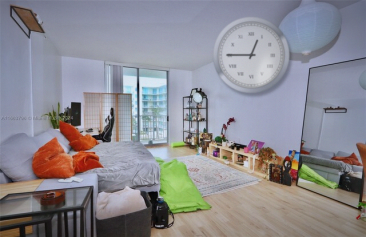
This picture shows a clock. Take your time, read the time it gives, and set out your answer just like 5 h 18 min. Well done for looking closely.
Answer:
12 h 45 min
